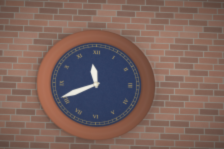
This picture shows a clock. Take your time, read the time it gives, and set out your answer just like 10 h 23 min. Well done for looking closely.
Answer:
11 h 41 min
